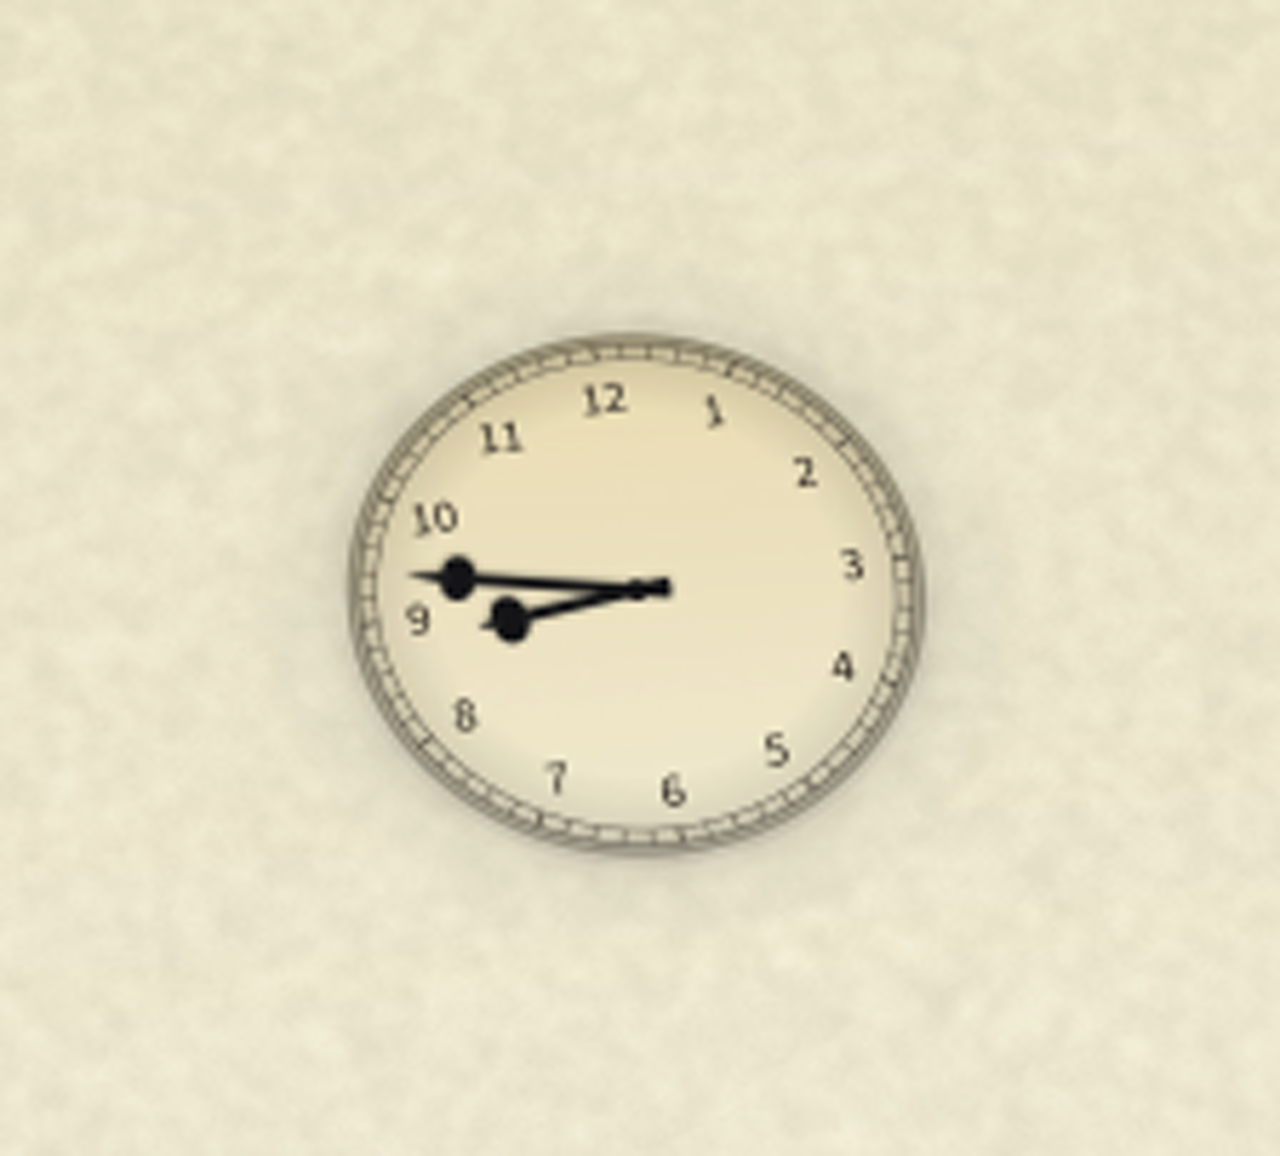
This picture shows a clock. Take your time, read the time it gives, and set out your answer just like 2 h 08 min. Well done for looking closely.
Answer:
8 h 47 min
